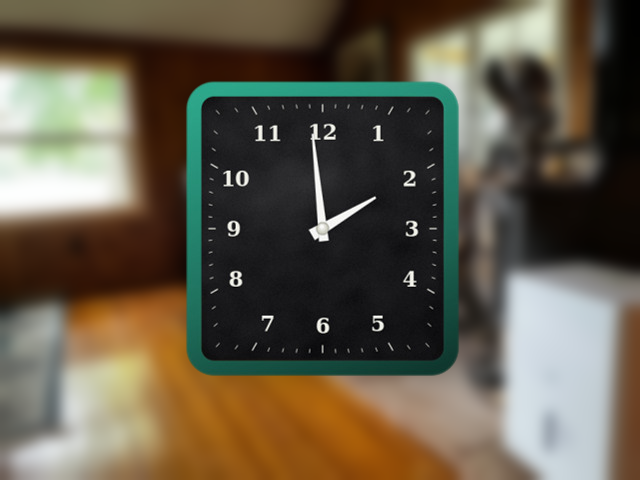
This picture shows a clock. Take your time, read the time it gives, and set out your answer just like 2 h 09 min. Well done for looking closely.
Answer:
1 h 59 min
